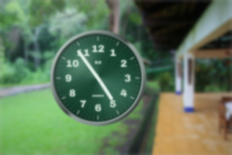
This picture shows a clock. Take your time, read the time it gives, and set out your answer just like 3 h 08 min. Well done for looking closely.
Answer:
4 h 54 min
